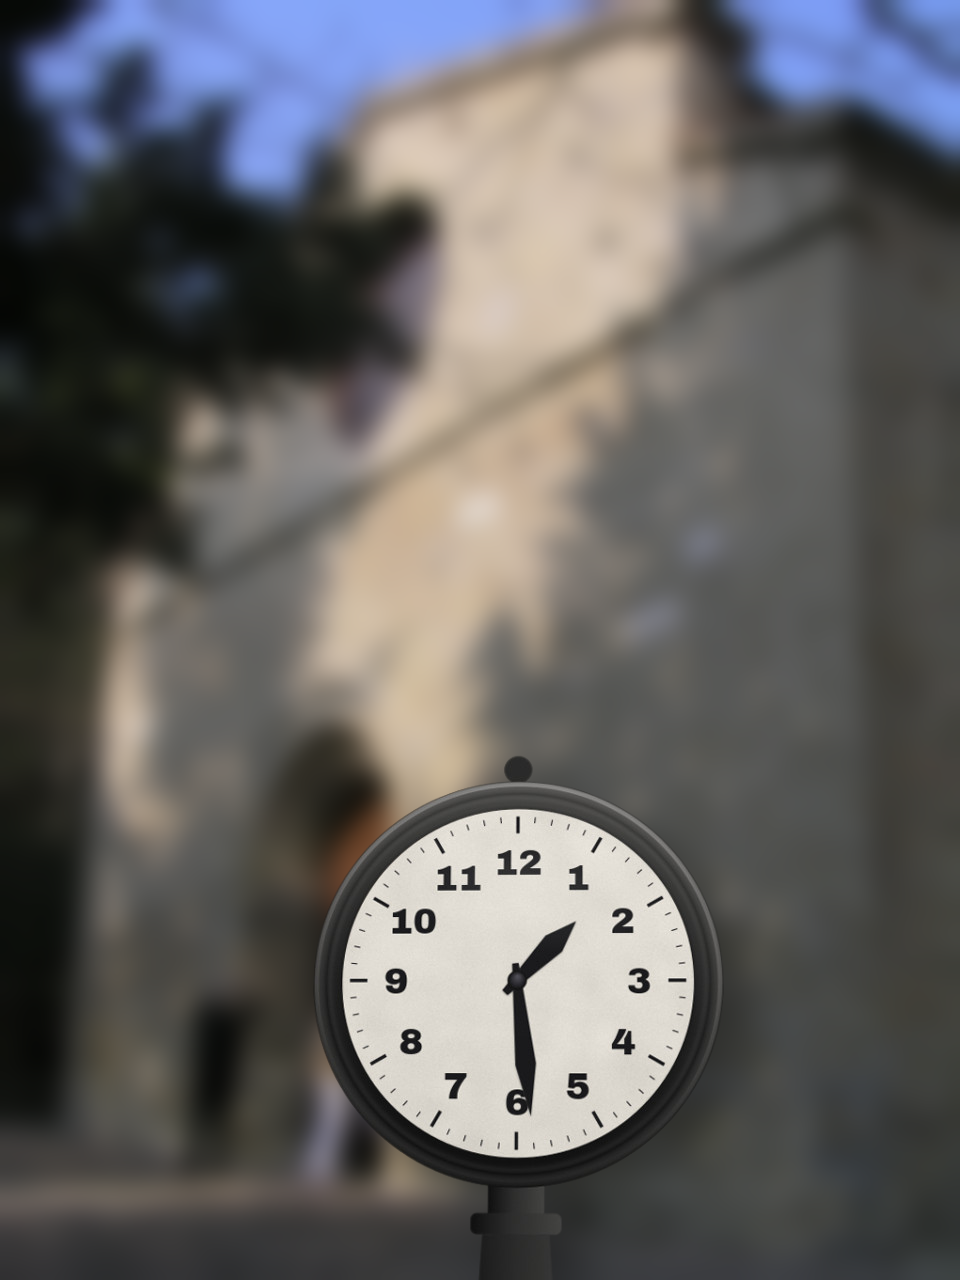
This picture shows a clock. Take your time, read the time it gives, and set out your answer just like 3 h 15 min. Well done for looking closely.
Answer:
1 h 29 min
